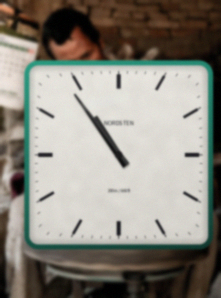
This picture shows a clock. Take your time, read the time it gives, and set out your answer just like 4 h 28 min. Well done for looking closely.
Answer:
10 h 54 min
